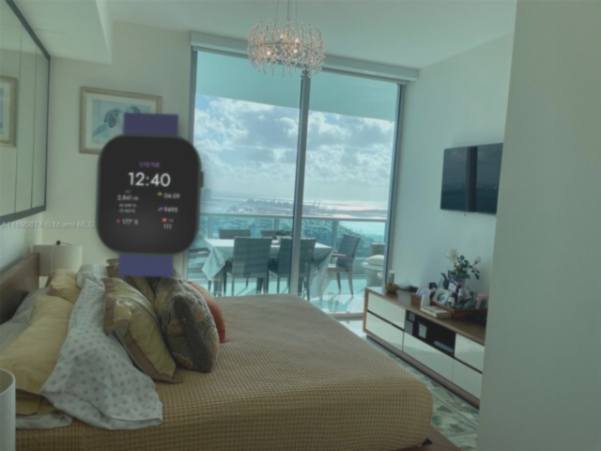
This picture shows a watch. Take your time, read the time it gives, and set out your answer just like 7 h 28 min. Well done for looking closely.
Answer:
12 h 40 min
